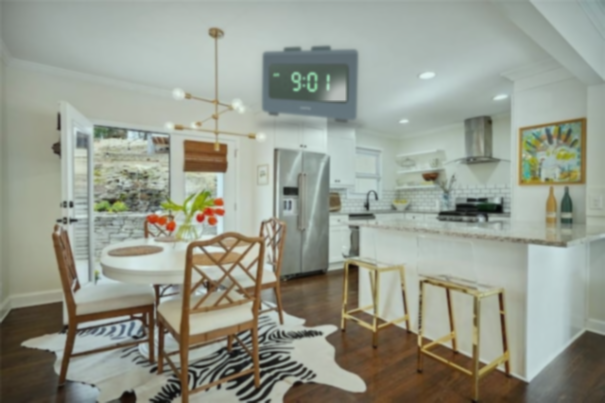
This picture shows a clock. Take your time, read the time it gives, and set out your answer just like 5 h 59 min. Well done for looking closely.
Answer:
9 h 01 min
